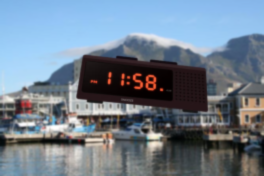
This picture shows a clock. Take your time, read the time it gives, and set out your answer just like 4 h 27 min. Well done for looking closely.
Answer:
11 h 58 min
